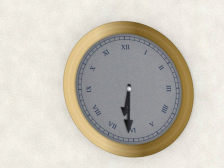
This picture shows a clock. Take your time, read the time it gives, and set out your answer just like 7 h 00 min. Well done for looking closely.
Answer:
6 h 31 min
